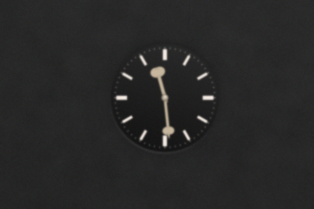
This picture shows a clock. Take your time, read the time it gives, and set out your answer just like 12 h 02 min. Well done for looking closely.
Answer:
11 h 29 min
